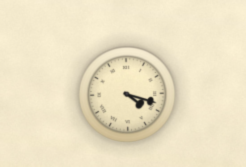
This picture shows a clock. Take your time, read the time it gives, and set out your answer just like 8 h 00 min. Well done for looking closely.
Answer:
4 h 18 min
